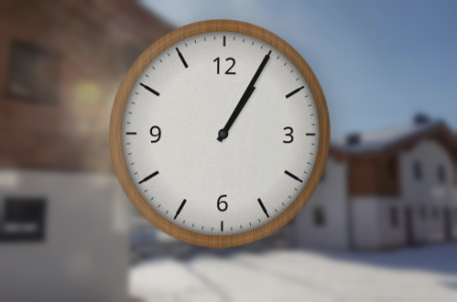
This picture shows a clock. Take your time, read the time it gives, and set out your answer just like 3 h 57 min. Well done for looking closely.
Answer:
1 h 05 min
